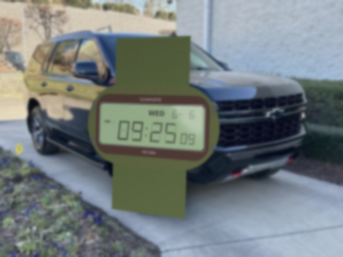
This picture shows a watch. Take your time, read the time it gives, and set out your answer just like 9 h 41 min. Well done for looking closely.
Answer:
9 h 25 min
